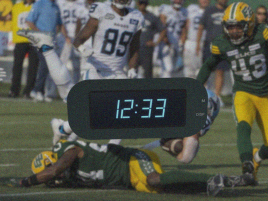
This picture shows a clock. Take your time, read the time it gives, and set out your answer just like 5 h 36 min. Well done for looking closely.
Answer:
12 h 33 min
